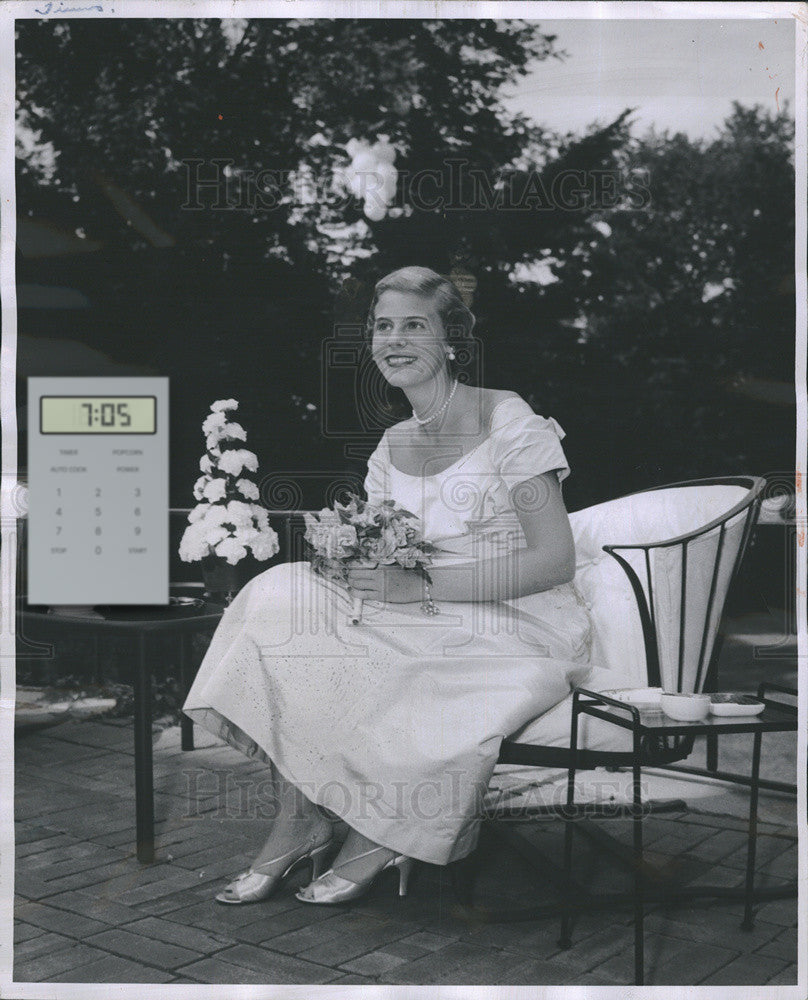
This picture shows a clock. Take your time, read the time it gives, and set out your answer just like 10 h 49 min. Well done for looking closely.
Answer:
7 h 05 min
